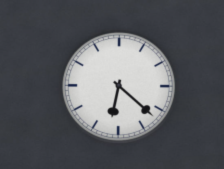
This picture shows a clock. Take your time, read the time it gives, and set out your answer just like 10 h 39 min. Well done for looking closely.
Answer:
6 h 22 min
